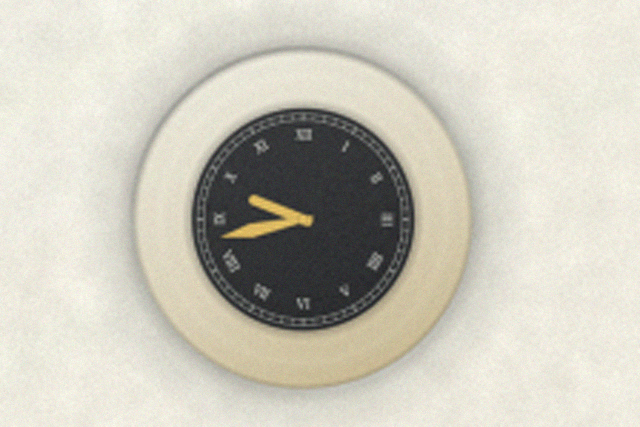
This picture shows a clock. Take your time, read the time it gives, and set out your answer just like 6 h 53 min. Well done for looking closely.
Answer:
9 h 43 min
